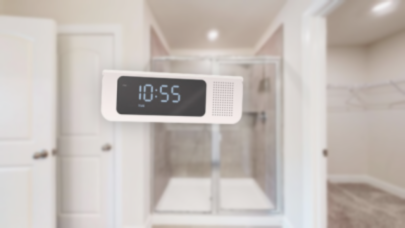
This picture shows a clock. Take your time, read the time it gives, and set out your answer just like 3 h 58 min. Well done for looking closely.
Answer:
10 h 55 min
